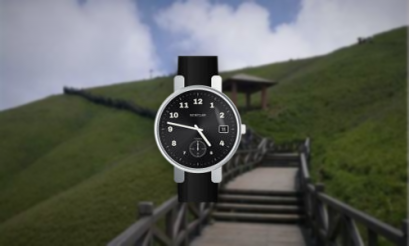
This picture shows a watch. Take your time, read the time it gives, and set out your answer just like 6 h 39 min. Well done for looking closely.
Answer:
4 h 47 min
